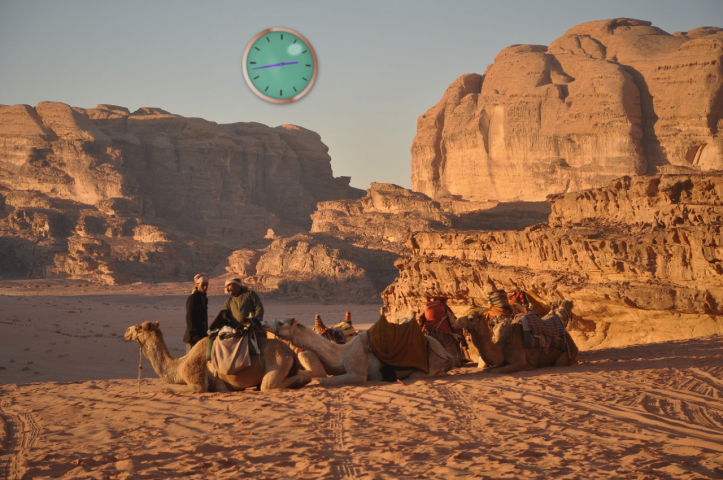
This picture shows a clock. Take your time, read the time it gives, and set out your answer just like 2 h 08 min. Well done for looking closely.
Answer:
2 h 43 min
